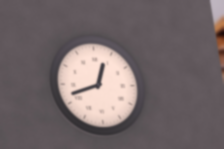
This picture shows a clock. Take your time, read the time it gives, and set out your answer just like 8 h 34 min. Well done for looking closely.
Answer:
12 h 42 min
